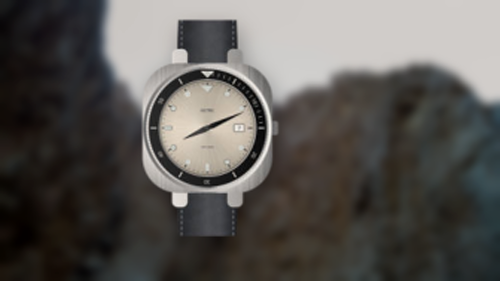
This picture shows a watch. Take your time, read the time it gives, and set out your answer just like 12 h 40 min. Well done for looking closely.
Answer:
8 h 11 min
